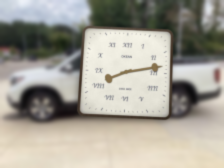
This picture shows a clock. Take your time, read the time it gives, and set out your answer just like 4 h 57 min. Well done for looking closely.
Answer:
8 h 13 min
